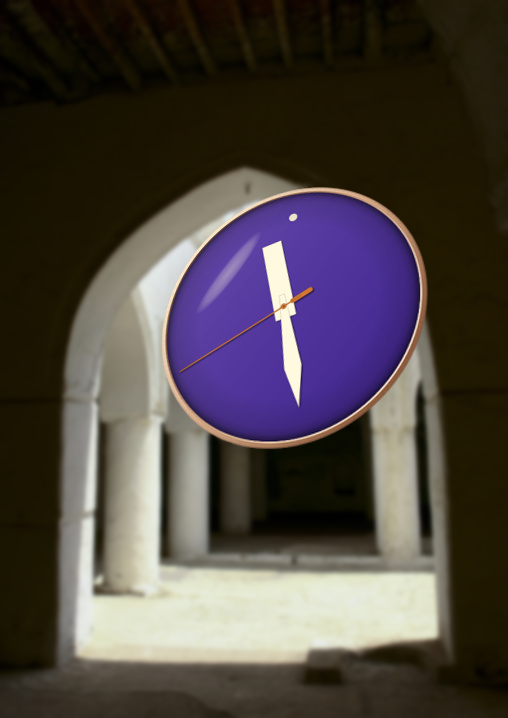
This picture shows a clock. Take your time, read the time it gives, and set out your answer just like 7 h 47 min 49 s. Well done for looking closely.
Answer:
11 h 27 min 40 s
